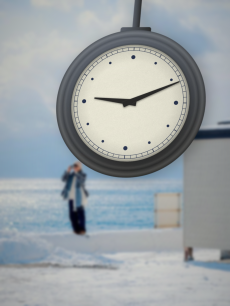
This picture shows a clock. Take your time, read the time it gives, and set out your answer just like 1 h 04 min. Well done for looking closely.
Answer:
9 h 11 min
